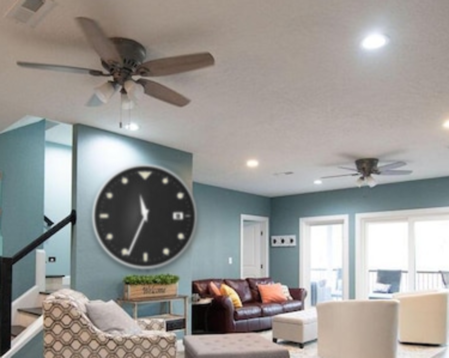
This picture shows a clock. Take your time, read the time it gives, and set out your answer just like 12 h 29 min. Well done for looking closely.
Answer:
11 h 34 min
